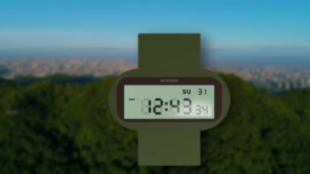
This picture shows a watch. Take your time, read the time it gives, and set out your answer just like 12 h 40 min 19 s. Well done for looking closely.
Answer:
12 h 43 min 34 s
